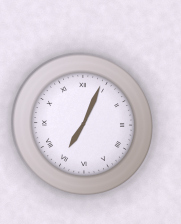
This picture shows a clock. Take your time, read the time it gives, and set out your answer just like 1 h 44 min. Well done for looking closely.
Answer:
7 h 04 min
